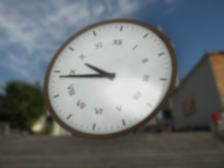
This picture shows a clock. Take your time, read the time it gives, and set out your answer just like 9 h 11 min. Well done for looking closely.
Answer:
9 h 44 min
